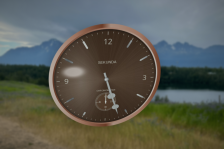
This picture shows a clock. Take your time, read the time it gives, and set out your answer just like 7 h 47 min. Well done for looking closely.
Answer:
5 h 27 min
